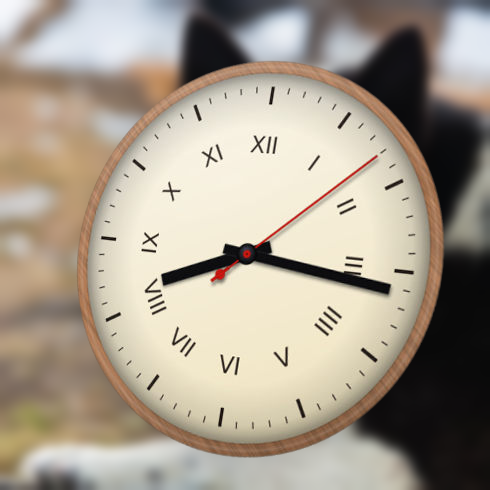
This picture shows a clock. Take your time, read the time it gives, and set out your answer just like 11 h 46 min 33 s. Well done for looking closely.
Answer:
8 h 16 min 08 s
